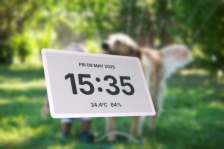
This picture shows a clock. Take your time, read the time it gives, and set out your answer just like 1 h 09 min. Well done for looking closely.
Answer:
15 h 35 min
